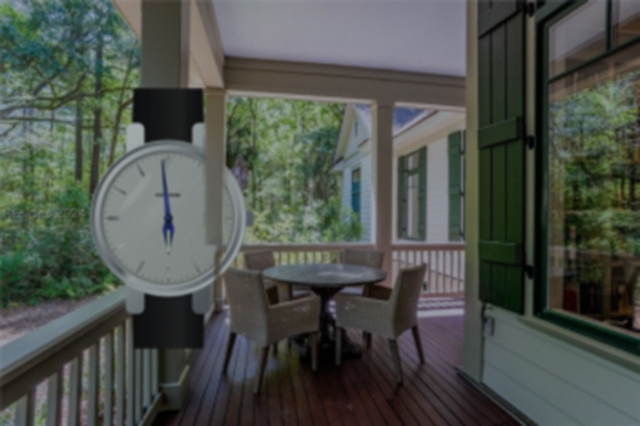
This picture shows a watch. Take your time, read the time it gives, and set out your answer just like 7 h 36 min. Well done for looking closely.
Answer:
5 h 59 min
